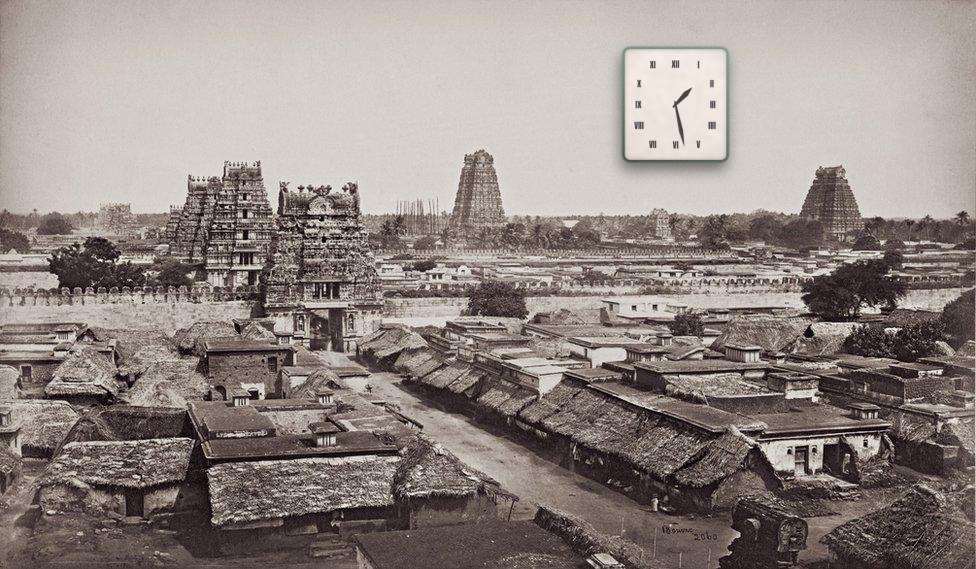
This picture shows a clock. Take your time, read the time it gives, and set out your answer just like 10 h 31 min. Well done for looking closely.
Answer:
1 h 28 min
